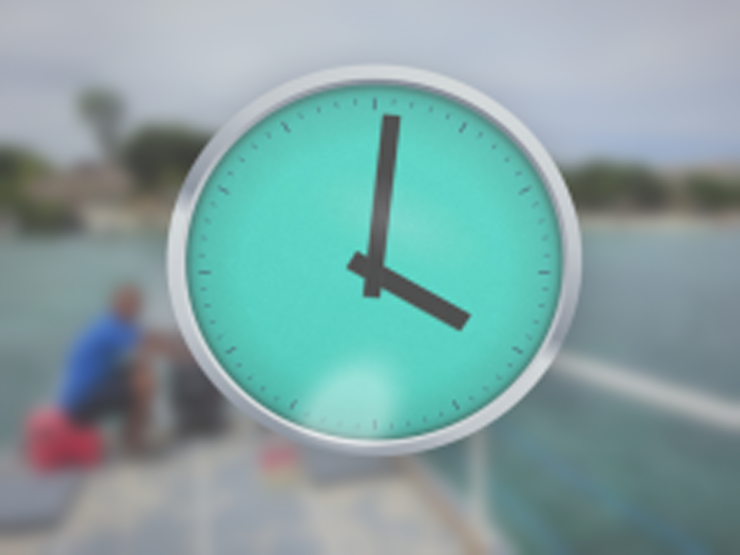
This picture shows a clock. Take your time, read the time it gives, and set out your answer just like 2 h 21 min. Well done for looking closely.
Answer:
4 h 01 min
